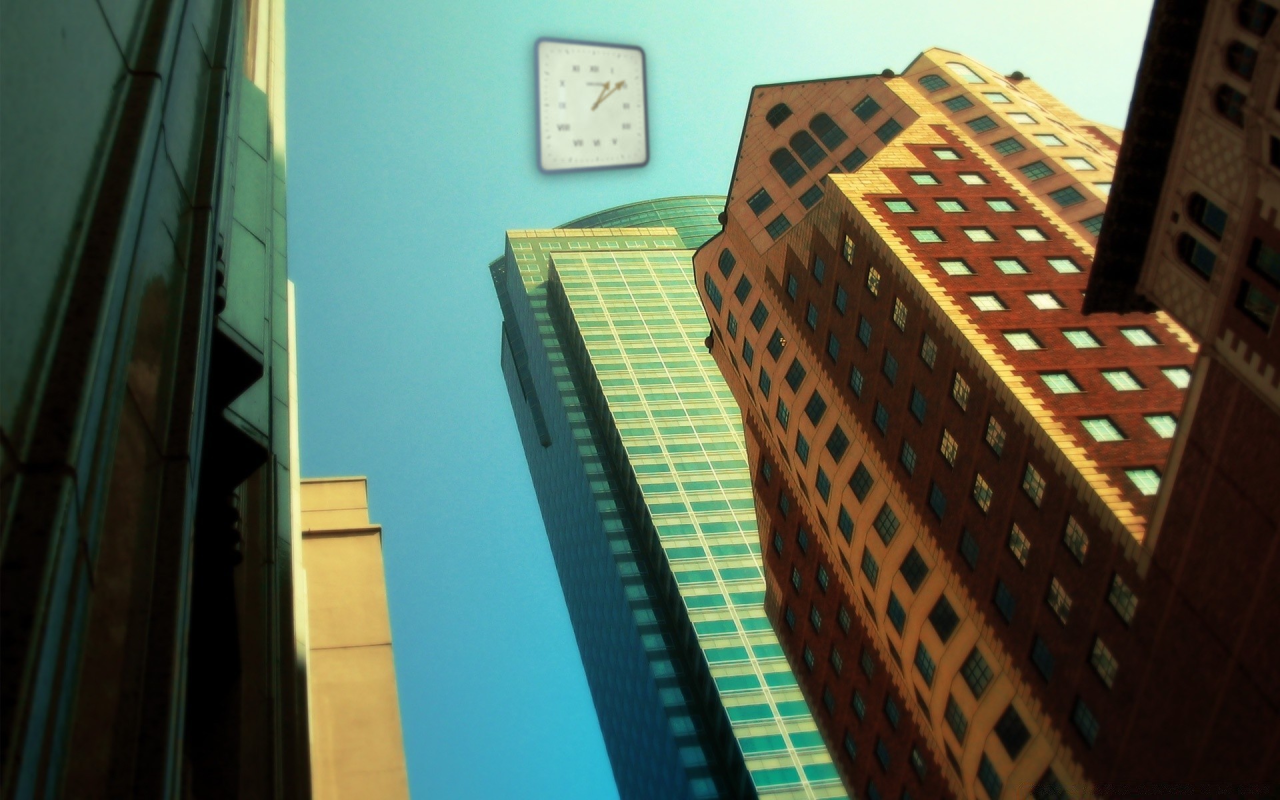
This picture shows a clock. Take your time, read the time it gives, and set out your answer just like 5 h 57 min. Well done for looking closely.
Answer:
1 h 09 min
